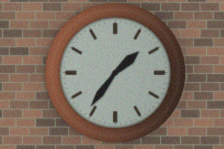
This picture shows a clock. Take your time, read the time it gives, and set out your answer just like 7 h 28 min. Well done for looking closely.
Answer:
1 h 36 min
